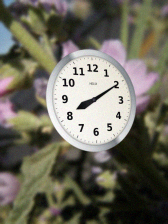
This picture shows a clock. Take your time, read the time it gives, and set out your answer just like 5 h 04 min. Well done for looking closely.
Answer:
8 h 10 min
